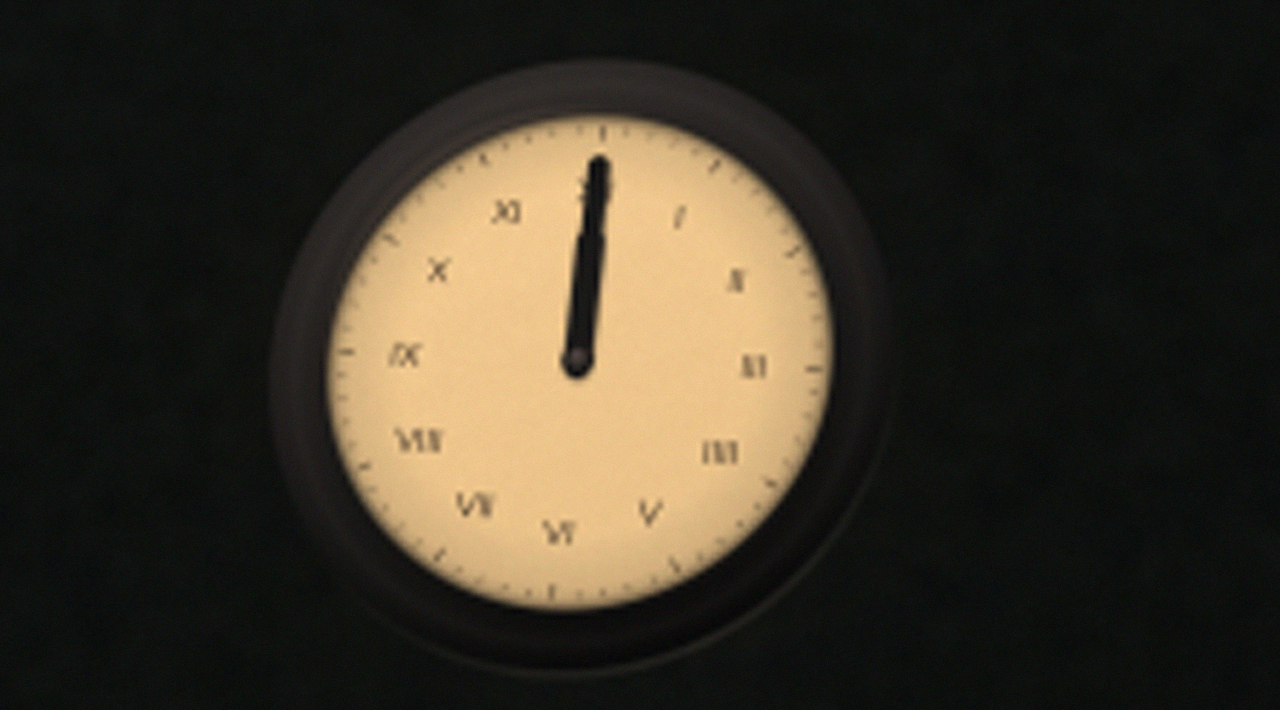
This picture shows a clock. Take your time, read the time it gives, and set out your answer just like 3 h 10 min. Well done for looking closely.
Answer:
12 h 00 min
